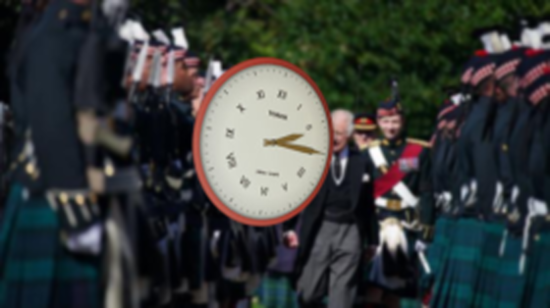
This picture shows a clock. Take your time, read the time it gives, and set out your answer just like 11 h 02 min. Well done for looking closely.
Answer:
2 h 15 min
